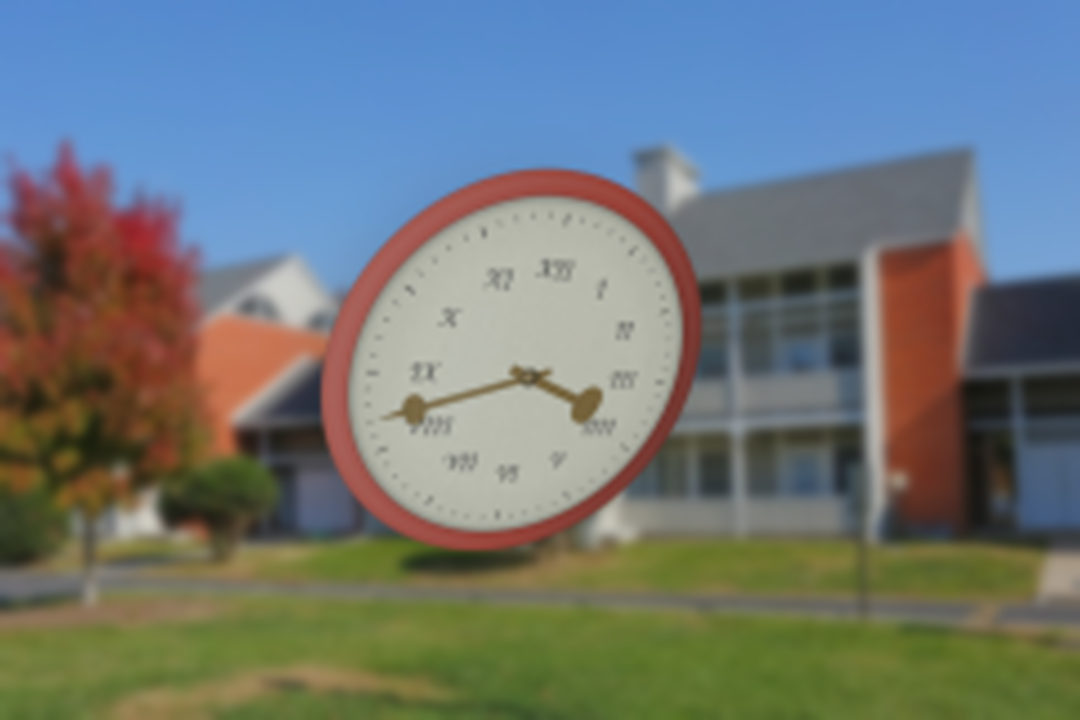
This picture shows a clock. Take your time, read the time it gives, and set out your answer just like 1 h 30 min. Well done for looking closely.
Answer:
3 h 42 min
